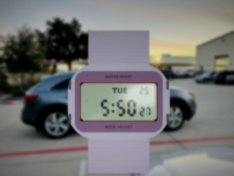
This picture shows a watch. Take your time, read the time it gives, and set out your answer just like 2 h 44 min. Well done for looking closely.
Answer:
5 h 50 min
